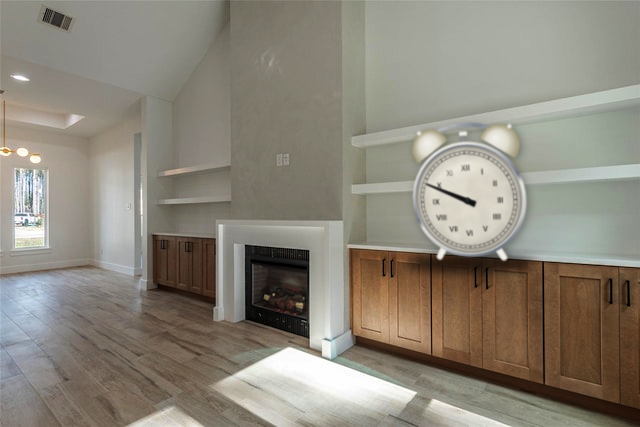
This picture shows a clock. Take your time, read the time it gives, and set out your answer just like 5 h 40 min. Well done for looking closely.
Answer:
9 h 49 min
